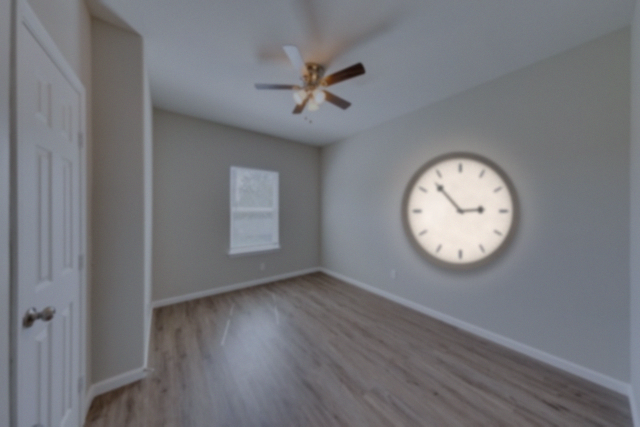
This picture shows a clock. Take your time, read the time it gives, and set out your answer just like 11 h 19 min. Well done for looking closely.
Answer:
2 h 53 min
